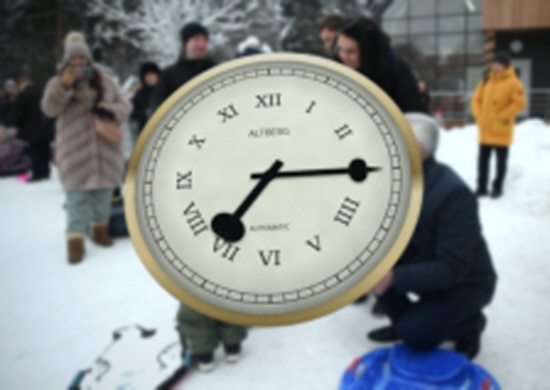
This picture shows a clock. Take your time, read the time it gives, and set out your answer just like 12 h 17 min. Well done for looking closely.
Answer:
7 h 15 min
